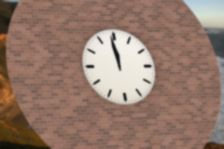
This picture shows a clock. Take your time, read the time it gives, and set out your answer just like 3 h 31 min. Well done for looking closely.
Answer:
11 h 59 min
